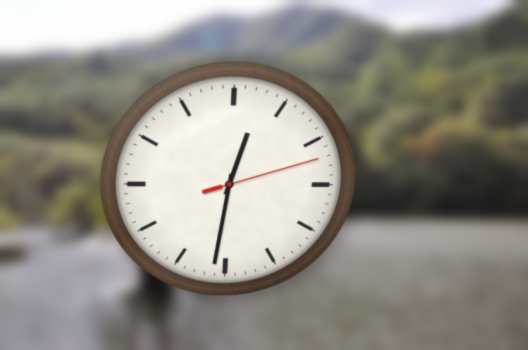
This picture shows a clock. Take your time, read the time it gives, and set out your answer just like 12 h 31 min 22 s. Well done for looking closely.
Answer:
12 h 31 min 12 s
